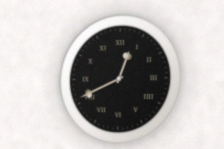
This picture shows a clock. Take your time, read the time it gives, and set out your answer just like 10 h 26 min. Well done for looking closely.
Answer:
12 h 41 min
